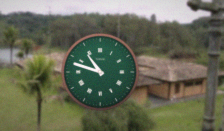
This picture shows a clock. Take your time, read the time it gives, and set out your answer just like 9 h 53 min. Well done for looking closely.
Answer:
10 h 48 min
